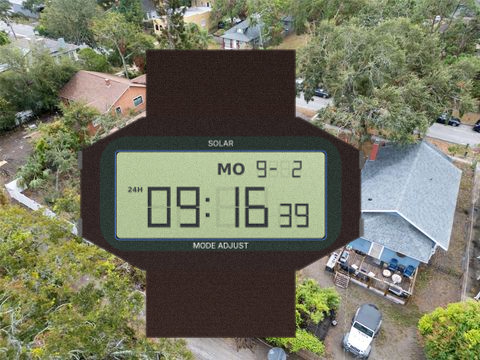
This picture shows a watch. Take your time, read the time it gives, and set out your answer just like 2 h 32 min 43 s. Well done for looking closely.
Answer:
9 h 16 min 39 s
